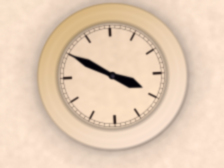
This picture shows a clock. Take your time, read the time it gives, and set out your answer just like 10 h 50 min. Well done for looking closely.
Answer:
3 h 50 min
